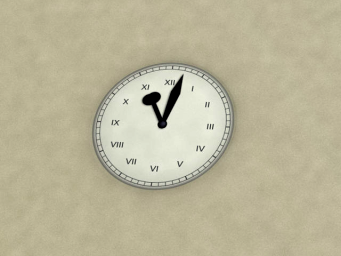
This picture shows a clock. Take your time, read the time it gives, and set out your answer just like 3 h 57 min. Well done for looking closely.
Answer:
11 h 02 min
